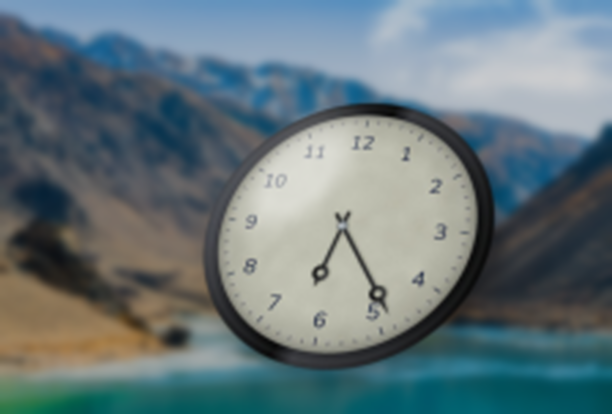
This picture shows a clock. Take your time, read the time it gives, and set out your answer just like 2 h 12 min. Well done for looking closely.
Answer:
6 h 24 min
